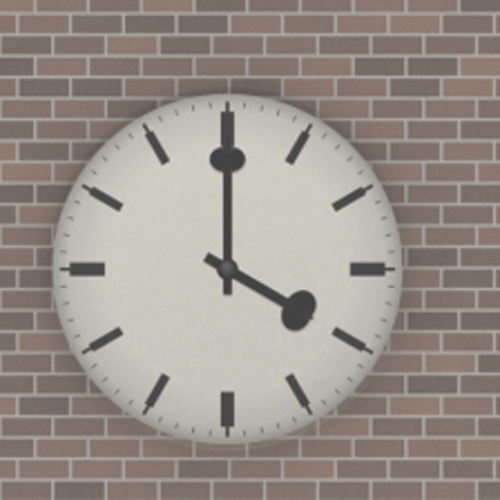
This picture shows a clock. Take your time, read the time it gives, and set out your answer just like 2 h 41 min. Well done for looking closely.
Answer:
4 h 00 min
